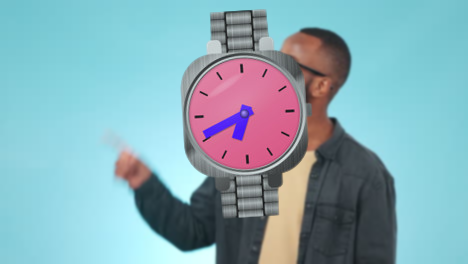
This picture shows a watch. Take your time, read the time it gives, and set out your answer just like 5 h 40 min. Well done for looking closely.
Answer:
6 h 41 min
